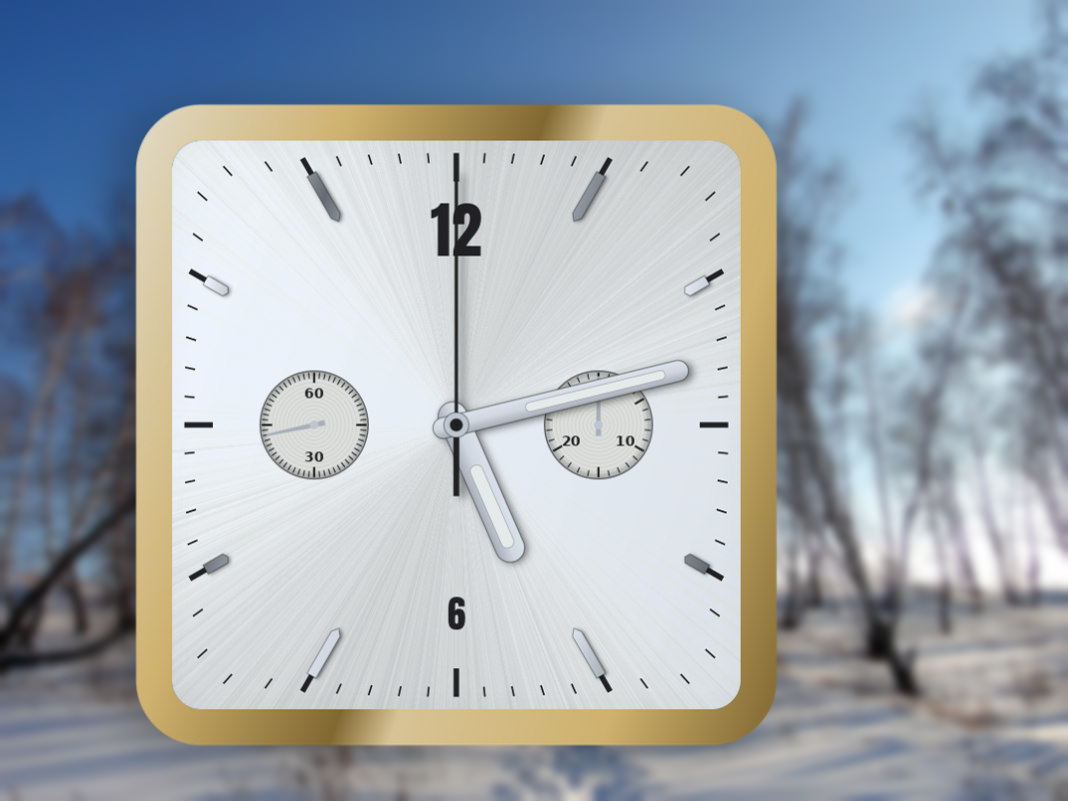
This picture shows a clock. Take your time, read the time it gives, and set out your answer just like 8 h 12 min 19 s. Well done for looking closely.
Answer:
5 h 12 min 43 s
